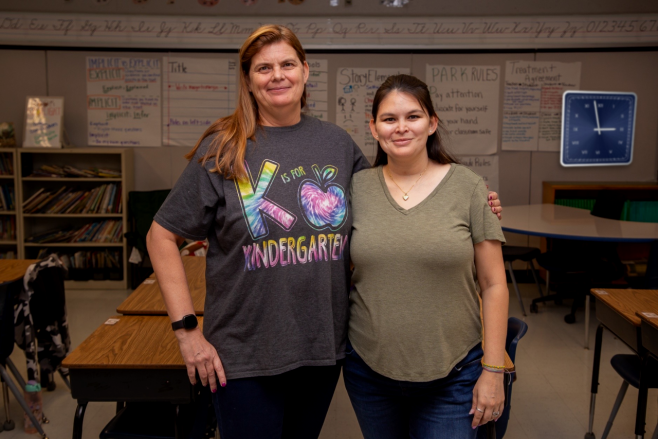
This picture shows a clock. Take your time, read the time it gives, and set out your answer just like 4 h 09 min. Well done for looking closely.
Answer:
2 h 58 min
